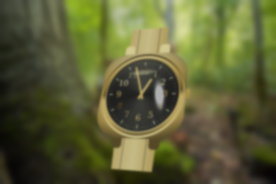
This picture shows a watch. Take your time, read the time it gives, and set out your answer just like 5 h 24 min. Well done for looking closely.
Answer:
12 h 57 min
